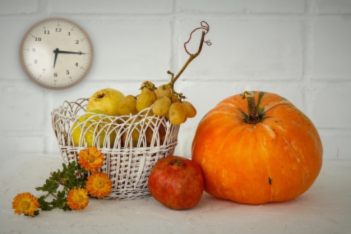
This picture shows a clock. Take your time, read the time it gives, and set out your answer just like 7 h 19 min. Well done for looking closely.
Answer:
6 h 15 min
